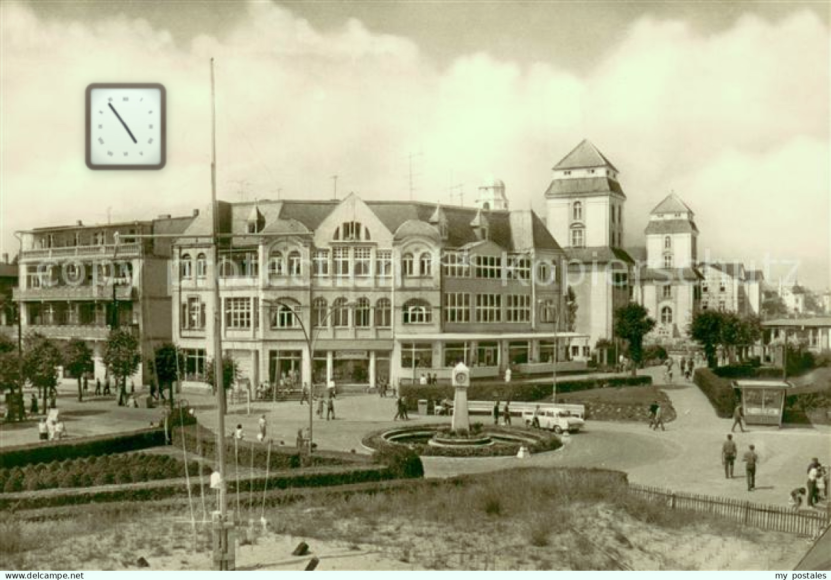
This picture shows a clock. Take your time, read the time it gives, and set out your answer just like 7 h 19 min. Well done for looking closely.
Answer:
4 h 54 min
